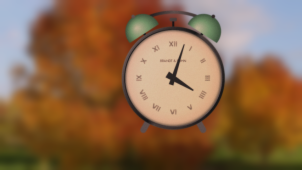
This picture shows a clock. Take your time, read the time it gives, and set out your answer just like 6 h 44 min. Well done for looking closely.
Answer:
4 h 03 min
